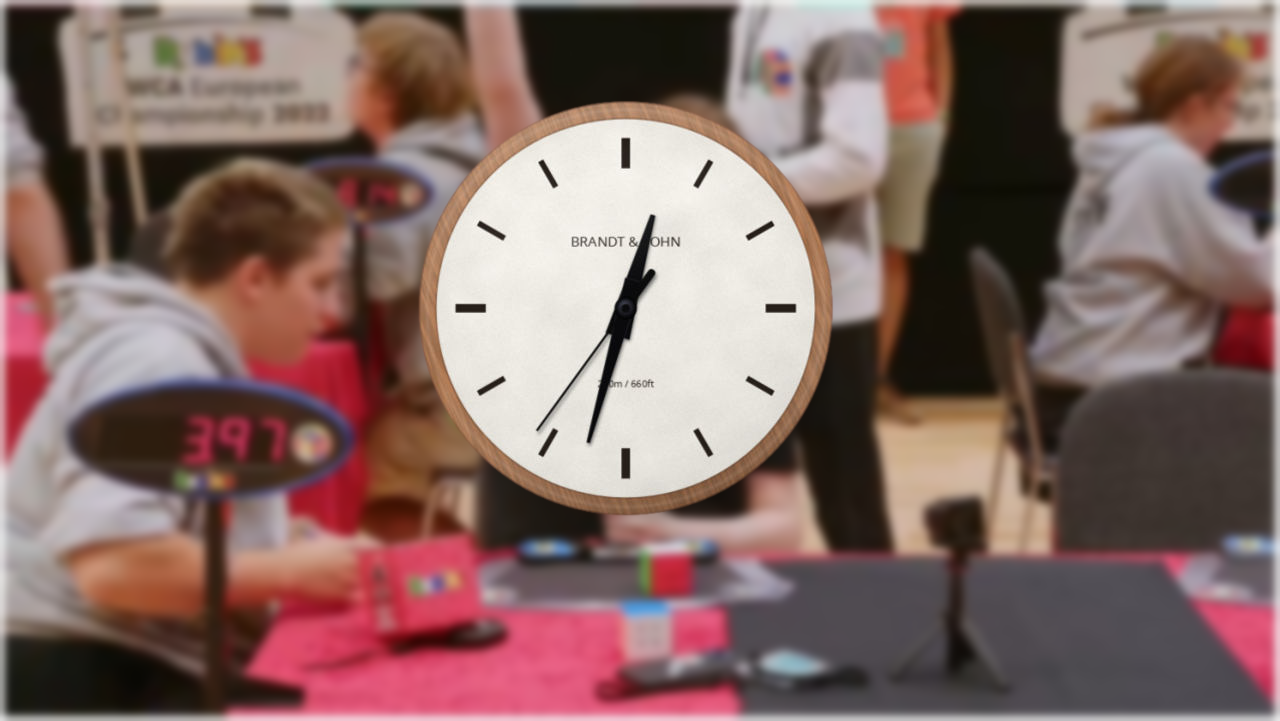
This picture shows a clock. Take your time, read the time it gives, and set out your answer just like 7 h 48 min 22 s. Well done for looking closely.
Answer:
12 h 32 min 36 s
